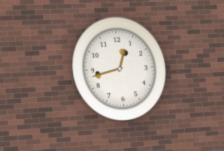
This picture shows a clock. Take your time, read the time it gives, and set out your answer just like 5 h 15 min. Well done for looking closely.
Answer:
12 h 43 min
